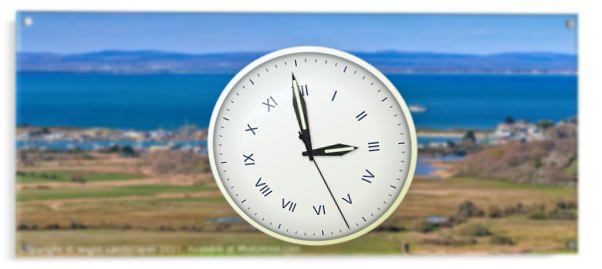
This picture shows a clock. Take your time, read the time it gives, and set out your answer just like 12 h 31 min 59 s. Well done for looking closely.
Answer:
2 h 59 min 27 s
